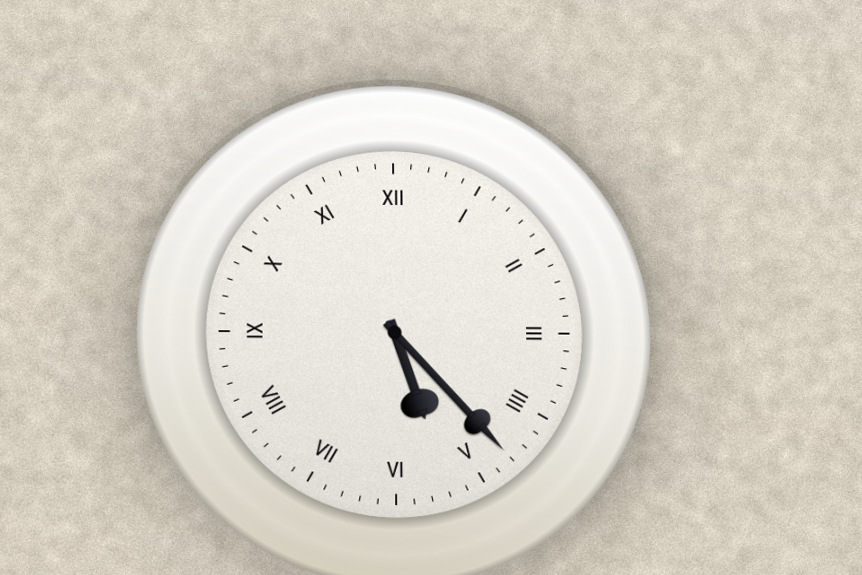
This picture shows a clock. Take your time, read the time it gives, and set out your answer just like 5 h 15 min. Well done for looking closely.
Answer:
5 h 23 min
